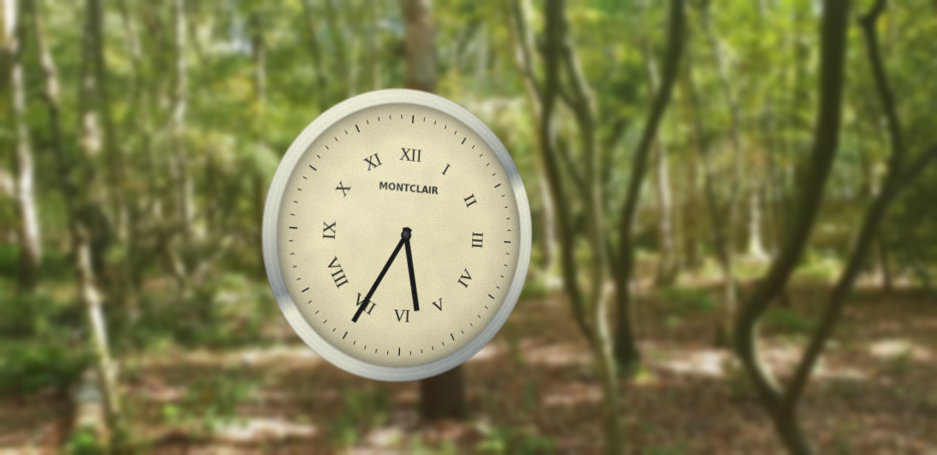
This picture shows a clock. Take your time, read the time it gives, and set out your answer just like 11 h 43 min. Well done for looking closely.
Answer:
5 h 35 min
